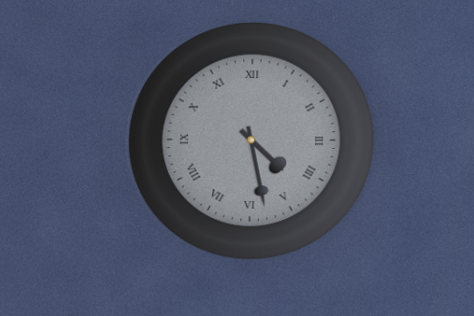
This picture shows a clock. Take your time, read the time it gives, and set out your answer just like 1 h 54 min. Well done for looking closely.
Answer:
4 h 28 min
